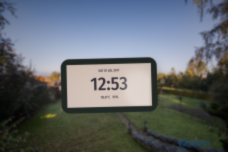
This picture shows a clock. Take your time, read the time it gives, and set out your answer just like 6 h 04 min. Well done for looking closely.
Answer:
12 h 53 min
